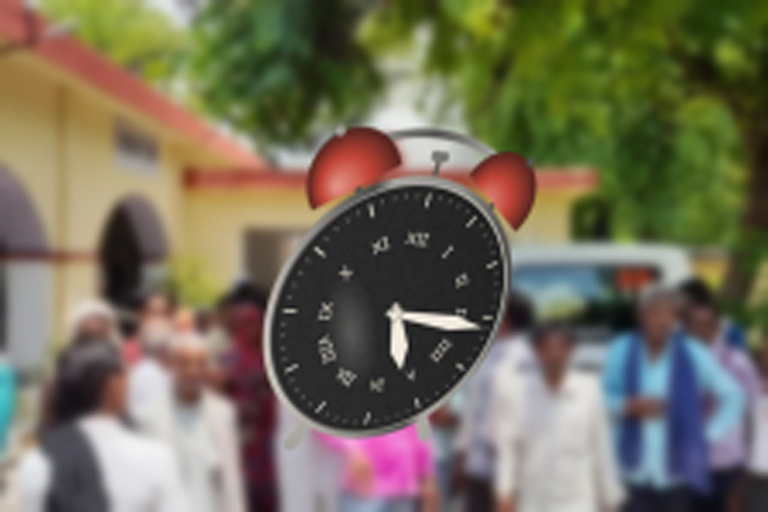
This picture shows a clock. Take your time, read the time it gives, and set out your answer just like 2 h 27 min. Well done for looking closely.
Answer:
5 h 16 min
